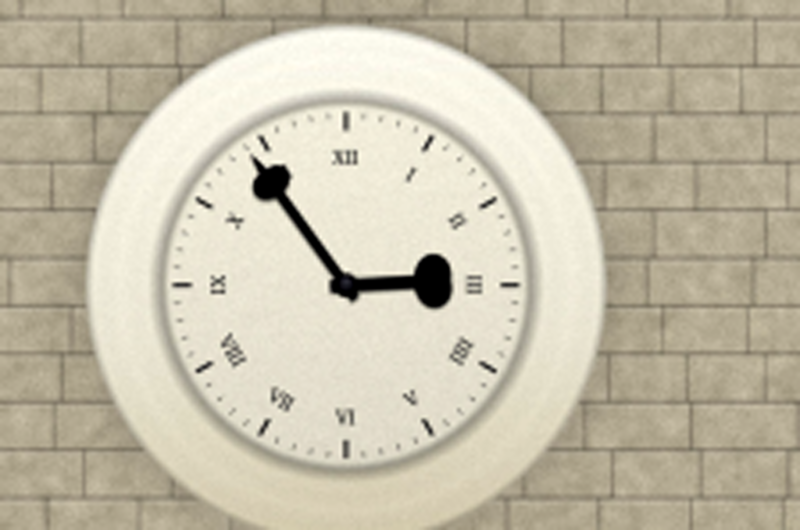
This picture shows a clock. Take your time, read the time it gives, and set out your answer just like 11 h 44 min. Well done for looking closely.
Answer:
2 h 54 min
